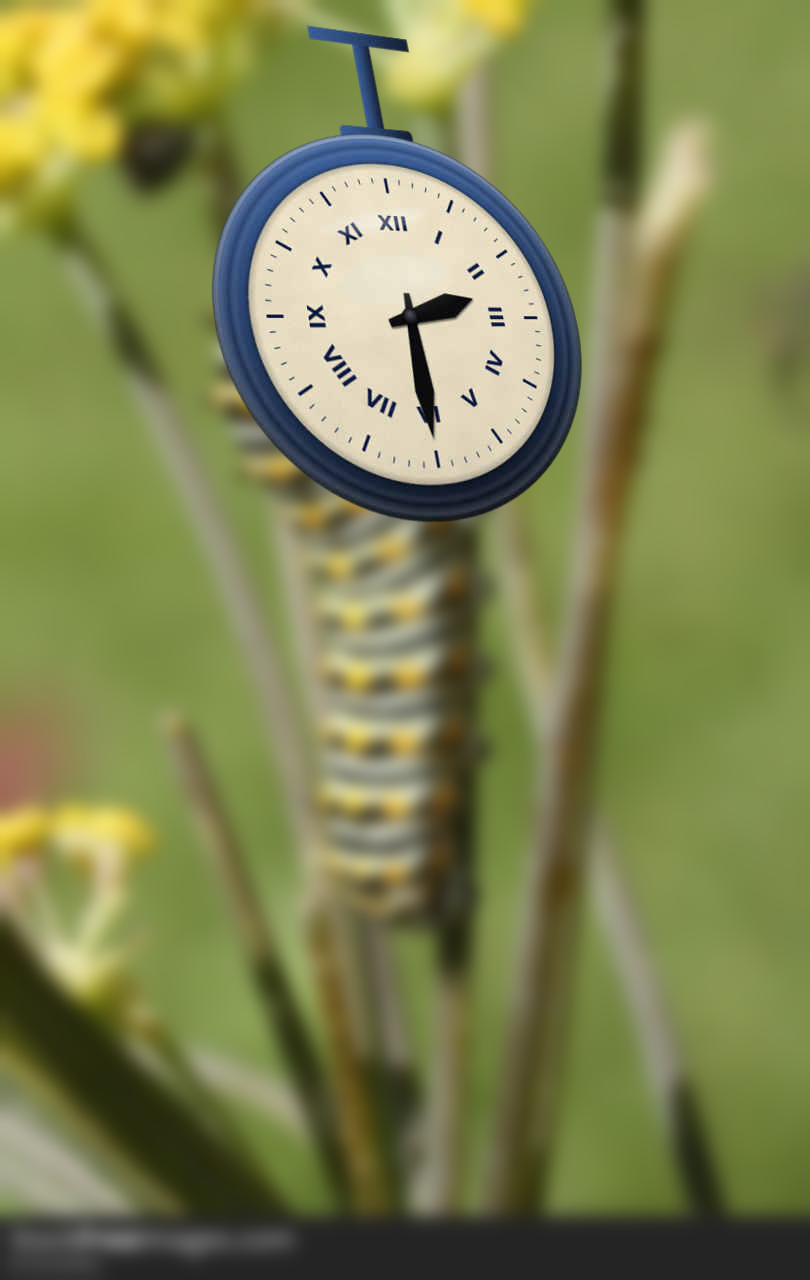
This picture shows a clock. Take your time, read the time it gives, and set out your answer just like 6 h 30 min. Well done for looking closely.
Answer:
2 h 30 min
